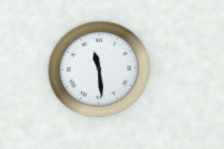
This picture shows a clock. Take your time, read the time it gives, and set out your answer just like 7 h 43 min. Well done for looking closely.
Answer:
11 h 29 min
